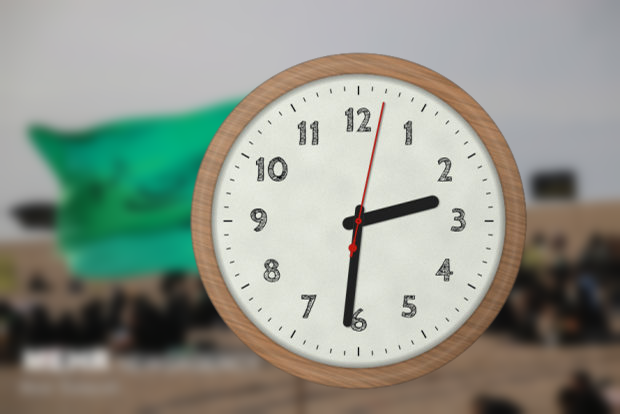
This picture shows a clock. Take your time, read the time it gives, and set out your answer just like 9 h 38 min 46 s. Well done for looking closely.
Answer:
2 h 31 min 02 s
